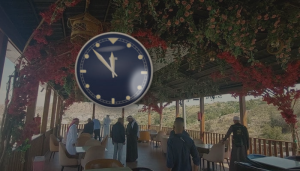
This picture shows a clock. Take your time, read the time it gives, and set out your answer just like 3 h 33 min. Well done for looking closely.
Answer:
11 h 53 min
